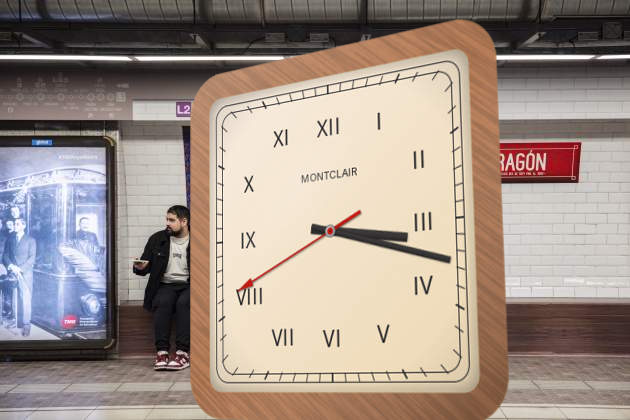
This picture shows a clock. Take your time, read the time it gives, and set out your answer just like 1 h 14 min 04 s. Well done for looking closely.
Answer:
3 h 17 min 41 s
